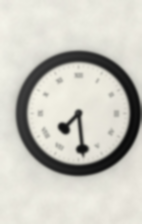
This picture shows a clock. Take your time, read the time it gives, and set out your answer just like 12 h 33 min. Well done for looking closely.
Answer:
7 h 29 min
